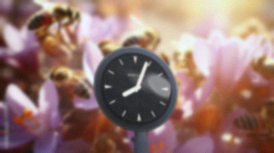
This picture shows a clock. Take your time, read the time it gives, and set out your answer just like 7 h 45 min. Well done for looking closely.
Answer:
8 h 04 min
